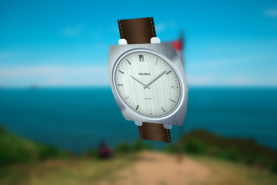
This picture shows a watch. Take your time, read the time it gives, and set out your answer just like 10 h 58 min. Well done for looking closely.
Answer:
10 h 09 min
